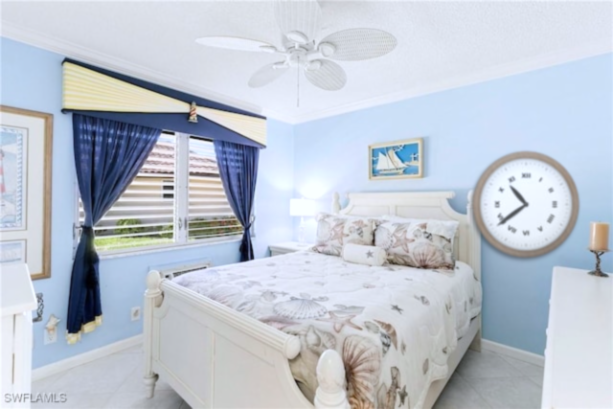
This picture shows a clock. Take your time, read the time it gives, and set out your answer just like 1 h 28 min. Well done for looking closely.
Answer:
10 h 39 min
